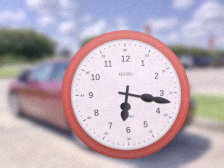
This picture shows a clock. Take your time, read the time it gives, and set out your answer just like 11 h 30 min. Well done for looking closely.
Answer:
6 h 17 min
